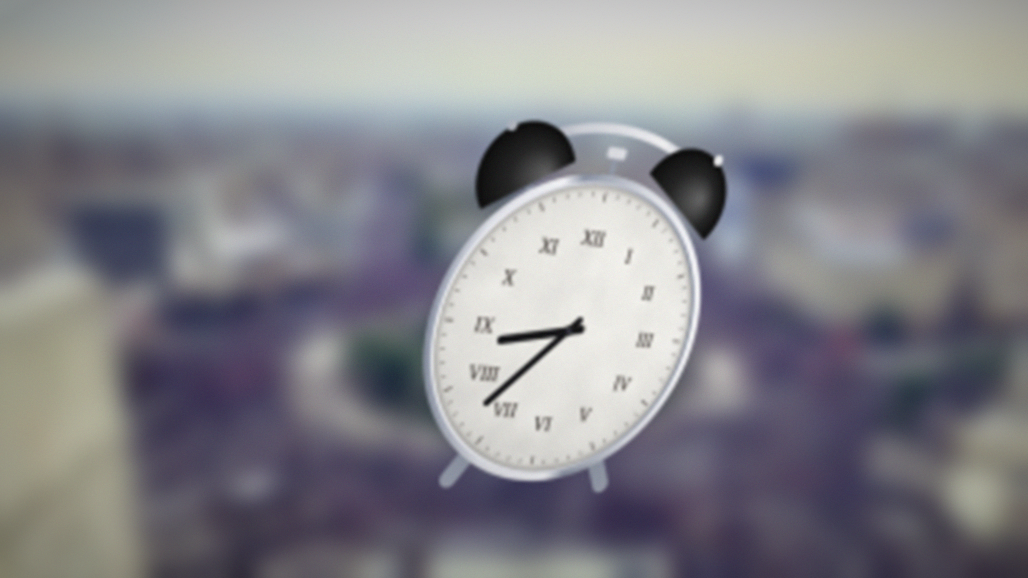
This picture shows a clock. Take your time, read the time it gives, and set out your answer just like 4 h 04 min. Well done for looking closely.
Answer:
8 h 37 min
